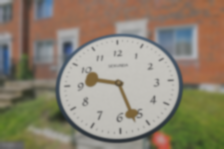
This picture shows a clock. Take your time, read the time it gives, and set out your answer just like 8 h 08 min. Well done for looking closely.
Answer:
9 h 27 min
